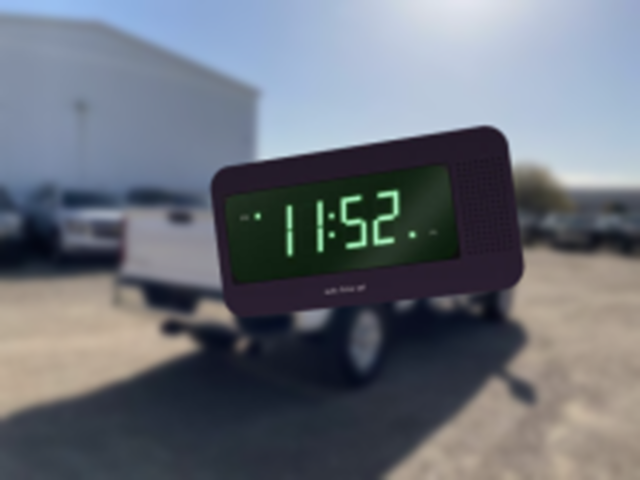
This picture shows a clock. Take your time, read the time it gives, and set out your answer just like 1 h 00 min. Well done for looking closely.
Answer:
11 h 52 min
